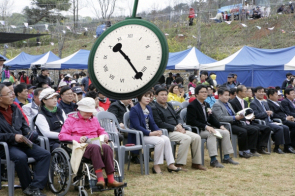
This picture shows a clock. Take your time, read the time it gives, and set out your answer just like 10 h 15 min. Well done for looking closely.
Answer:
10 h 23 min
